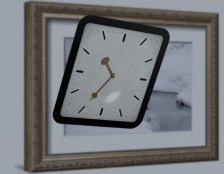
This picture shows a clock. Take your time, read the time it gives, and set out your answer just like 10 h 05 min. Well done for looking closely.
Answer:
10 h 35 min
